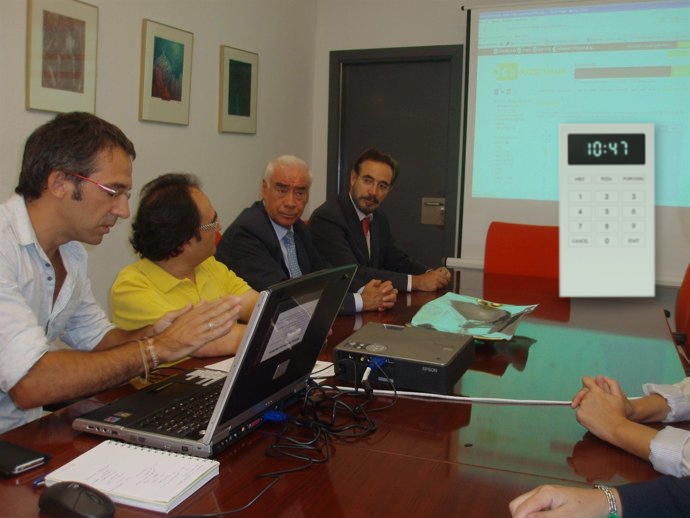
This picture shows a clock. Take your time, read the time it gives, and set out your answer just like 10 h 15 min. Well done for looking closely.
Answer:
10 h 47 min
